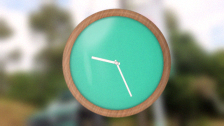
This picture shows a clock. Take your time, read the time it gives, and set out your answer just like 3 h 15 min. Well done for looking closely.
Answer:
9 h 26 min
